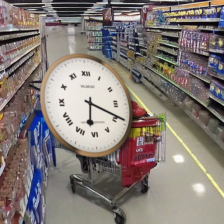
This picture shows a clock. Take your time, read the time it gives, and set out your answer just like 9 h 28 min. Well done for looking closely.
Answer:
6 h 19 min
